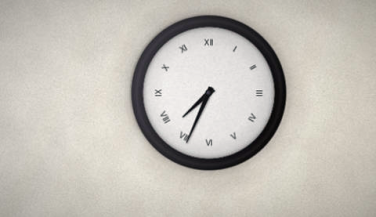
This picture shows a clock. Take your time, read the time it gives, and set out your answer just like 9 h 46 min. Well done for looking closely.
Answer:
7 h 34 min
